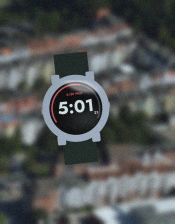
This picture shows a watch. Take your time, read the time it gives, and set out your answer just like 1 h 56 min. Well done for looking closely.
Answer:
5 h 01 min
